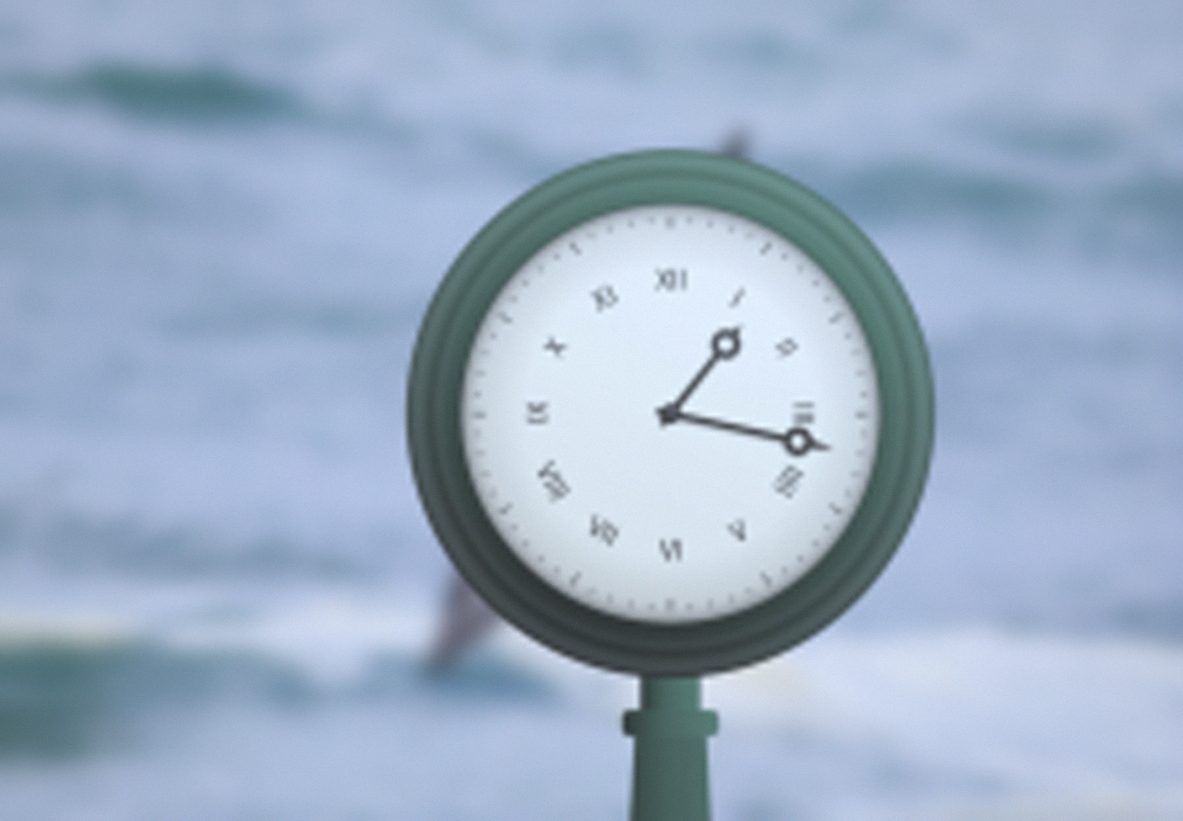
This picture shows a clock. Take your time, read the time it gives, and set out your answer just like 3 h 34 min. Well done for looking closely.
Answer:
1 h 17 min
